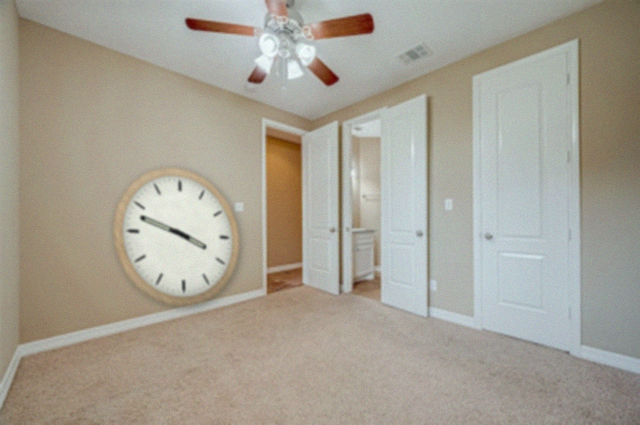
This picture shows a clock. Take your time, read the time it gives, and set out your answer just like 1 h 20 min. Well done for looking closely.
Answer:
3 h 48 min
